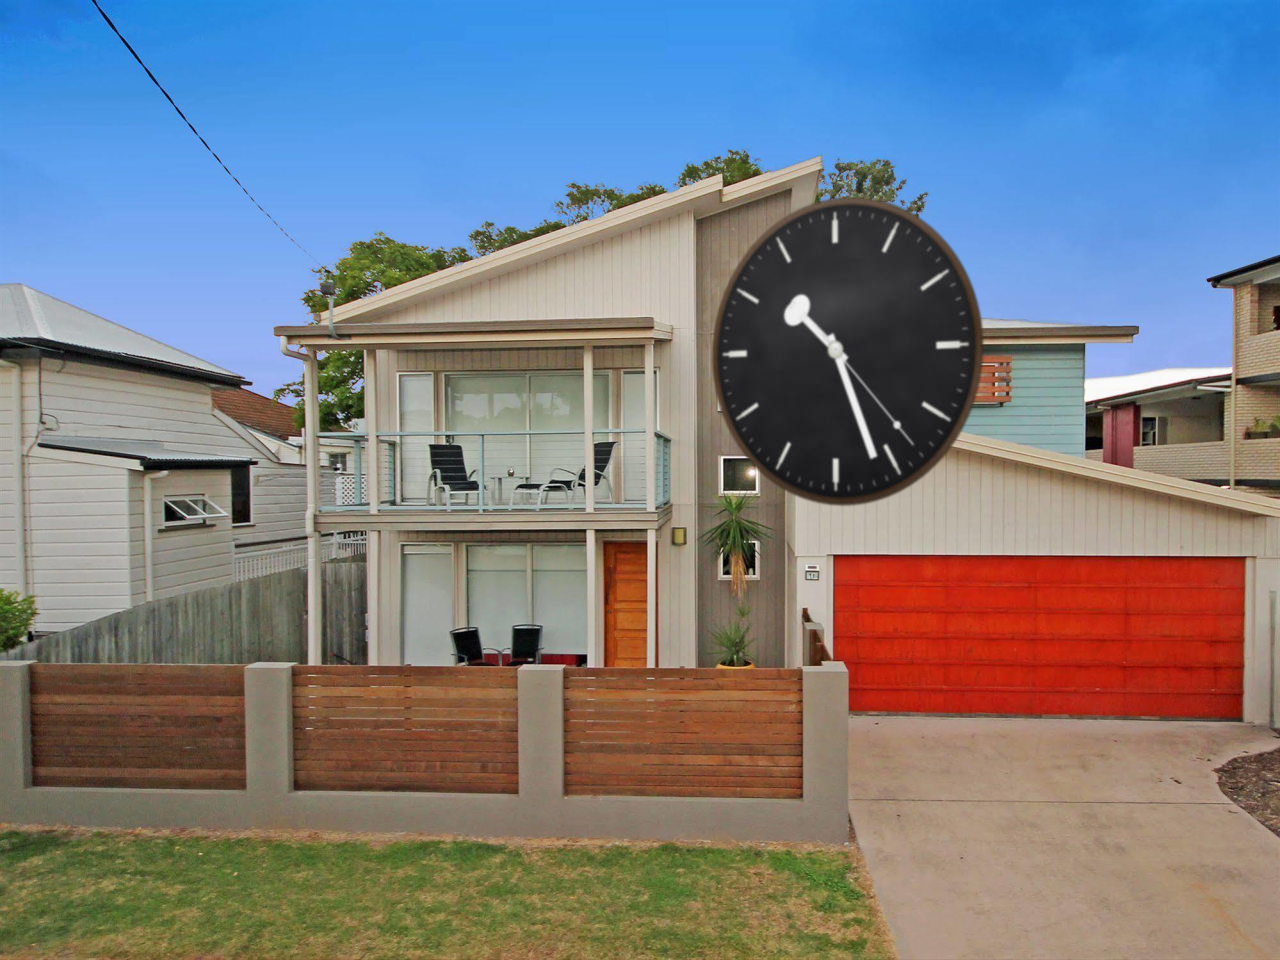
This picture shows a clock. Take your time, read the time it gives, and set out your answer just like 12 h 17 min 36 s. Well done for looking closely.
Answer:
10 h 26 min 23 s
